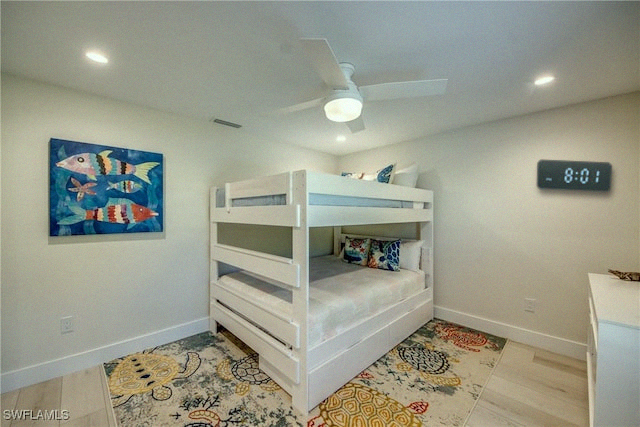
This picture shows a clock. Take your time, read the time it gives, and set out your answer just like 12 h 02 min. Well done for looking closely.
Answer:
8 h 01 min
